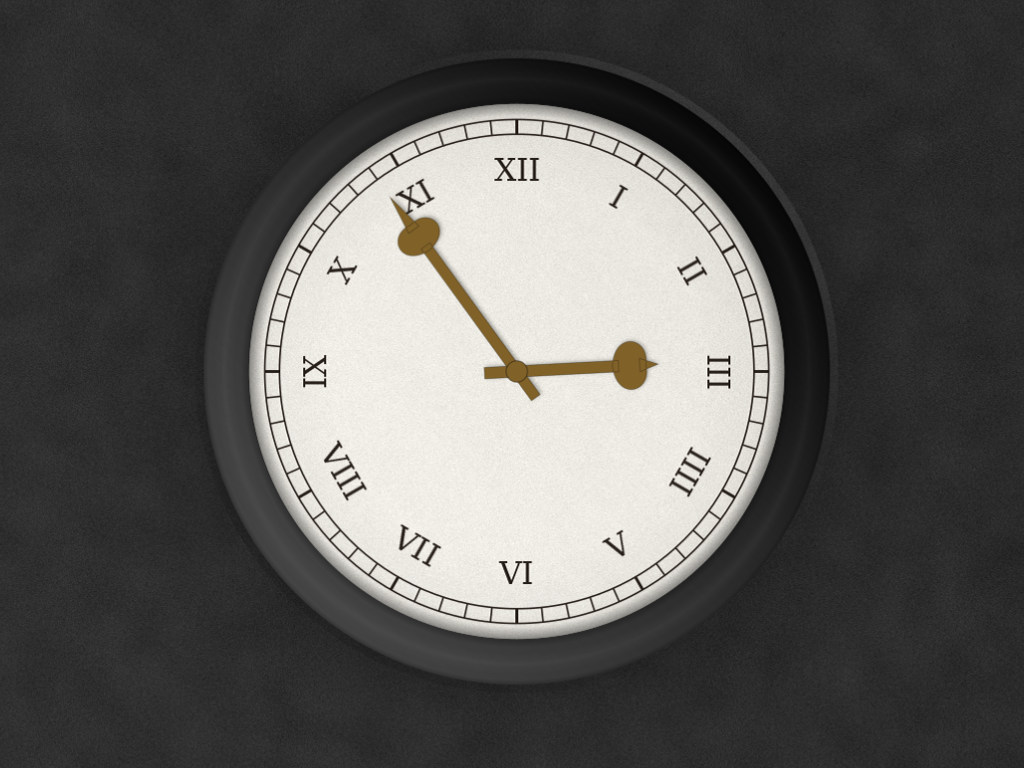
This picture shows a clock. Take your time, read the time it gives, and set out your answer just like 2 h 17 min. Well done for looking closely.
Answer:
2 h 54 min
